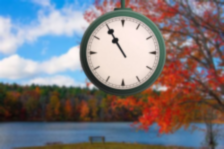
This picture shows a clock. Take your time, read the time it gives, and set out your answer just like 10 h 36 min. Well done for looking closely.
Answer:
10 h 55 min
